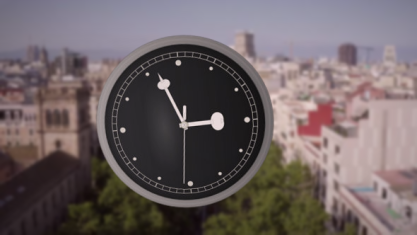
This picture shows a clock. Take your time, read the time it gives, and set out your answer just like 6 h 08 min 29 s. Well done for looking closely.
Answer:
2 h 56 min 31 s
